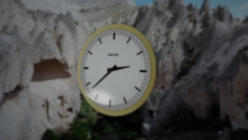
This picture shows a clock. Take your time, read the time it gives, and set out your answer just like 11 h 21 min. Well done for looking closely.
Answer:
2 h 38 min
